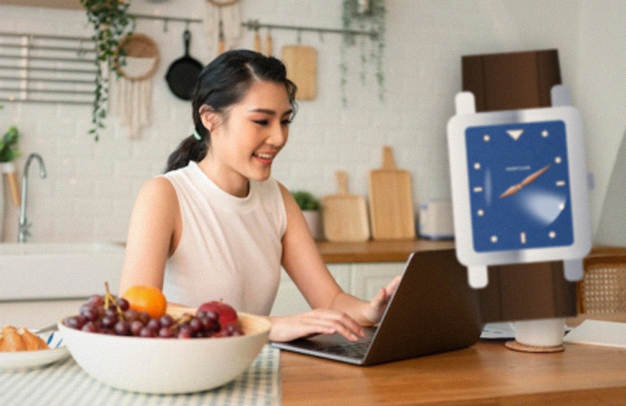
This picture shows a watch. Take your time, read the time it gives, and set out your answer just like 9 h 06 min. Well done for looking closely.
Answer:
8 h 10 min
